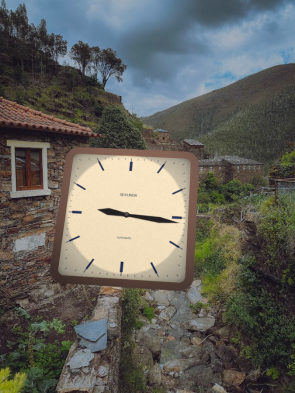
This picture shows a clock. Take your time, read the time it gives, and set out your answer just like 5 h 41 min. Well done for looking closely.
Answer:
9 h 16 min
